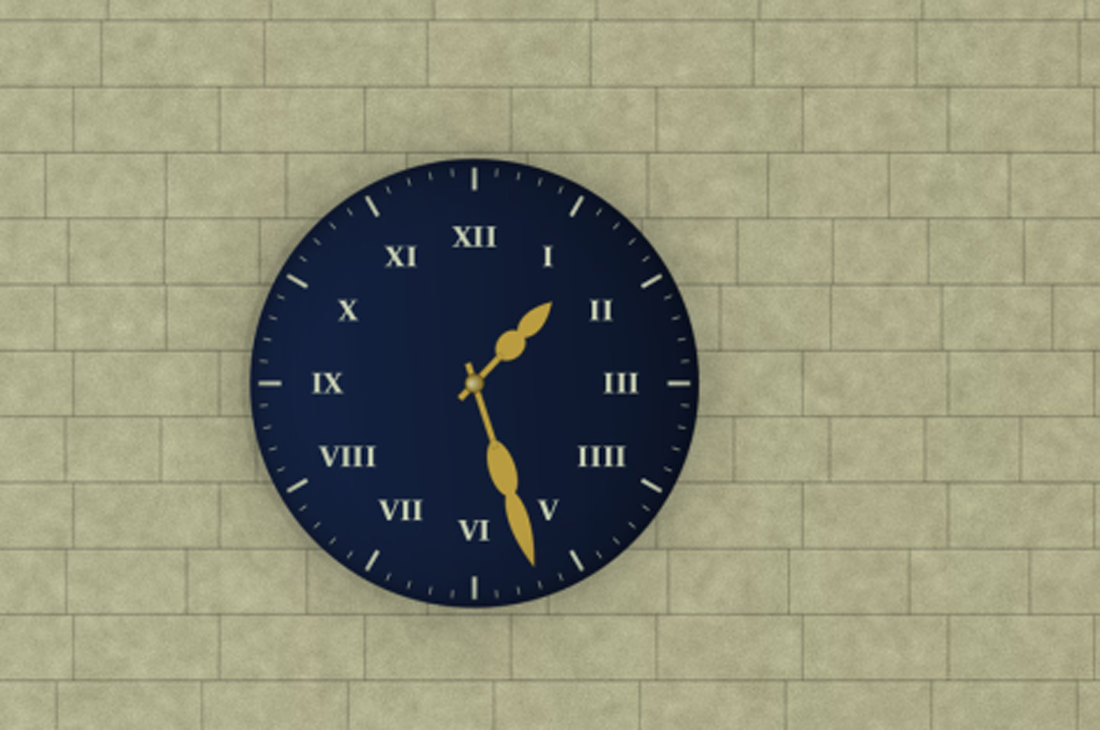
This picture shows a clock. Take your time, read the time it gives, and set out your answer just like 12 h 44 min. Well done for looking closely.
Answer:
1 h 27 min
